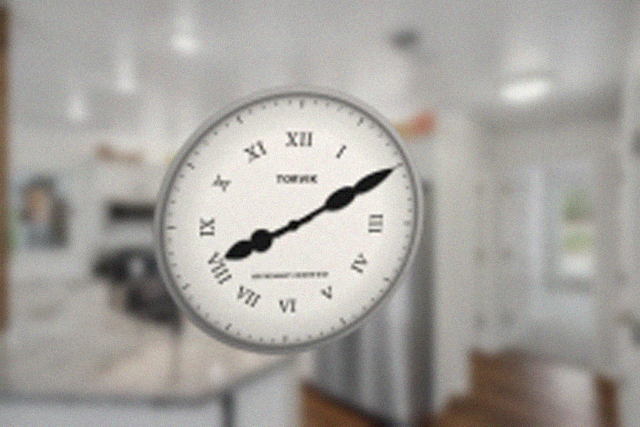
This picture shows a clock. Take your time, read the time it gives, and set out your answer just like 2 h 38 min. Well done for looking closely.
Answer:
8 h 10 min
